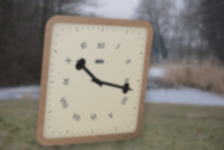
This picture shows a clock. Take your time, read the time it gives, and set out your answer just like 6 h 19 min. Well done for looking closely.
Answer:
10 h 17 min
